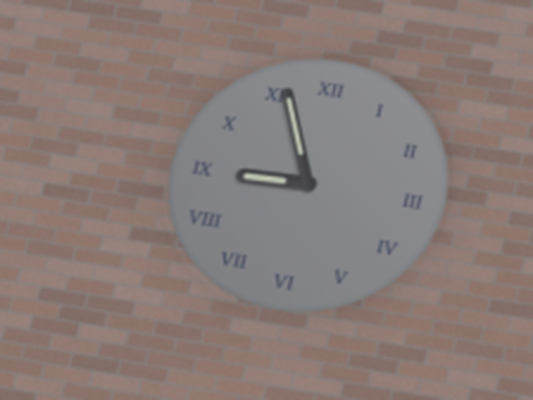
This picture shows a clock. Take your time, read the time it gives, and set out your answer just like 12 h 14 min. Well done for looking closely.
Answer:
8 h 56 min
